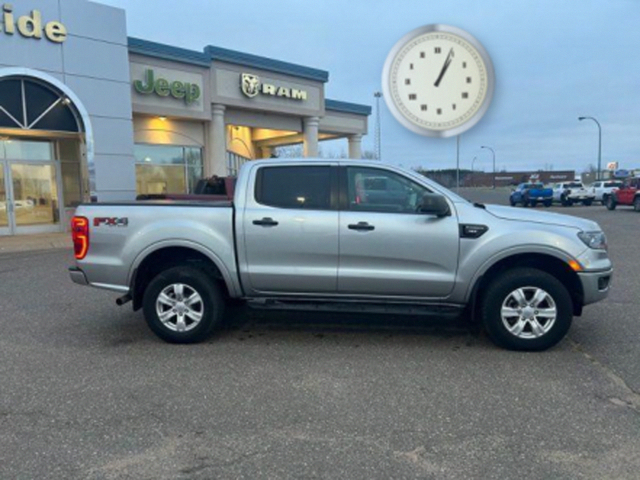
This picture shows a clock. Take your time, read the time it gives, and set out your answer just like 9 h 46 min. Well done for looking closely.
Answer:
1 h 04 min
